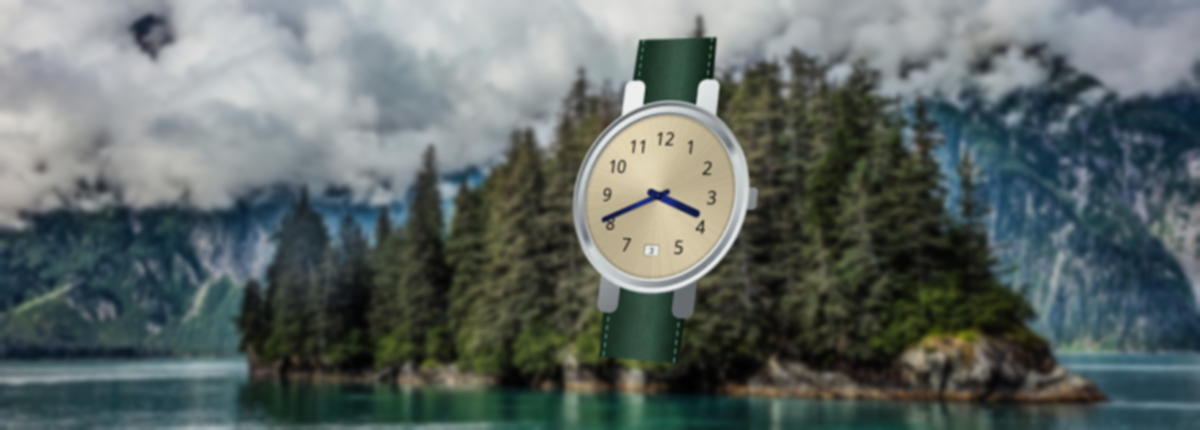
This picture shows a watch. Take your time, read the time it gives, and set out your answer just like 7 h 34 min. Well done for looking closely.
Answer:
3 h 41 min
